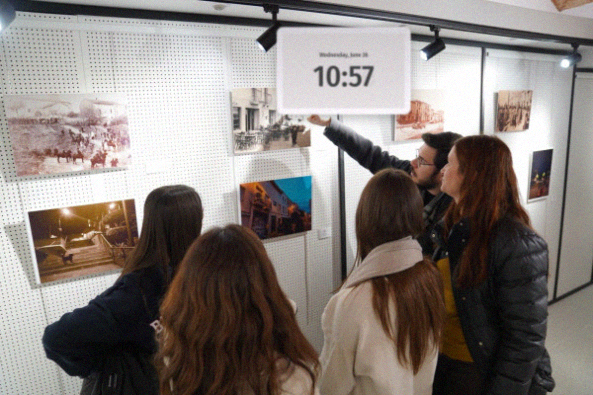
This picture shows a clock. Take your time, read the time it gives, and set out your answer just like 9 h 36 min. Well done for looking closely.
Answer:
10 h 57 min
